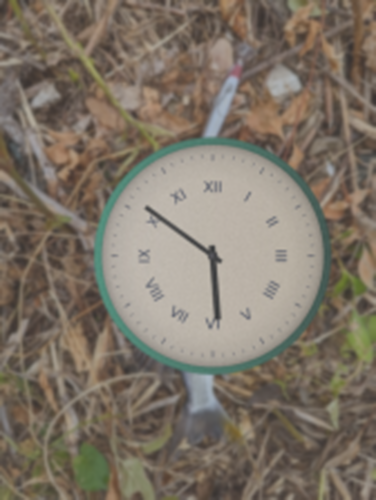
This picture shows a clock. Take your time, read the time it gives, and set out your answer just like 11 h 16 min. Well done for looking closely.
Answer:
5 h 51 min
